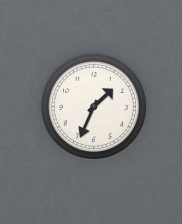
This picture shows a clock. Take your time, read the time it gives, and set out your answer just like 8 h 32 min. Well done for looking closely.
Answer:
1 h 34 min
